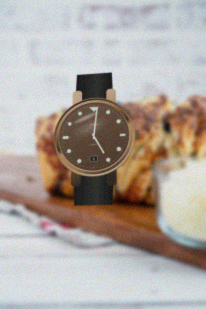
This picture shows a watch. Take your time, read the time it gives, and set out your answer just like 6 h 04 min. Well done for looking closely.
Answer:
5 h 01 min
